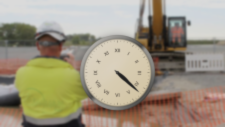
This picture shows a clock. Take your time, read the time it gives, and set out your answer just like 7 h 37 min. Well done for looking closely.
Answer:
4 h 22 min
